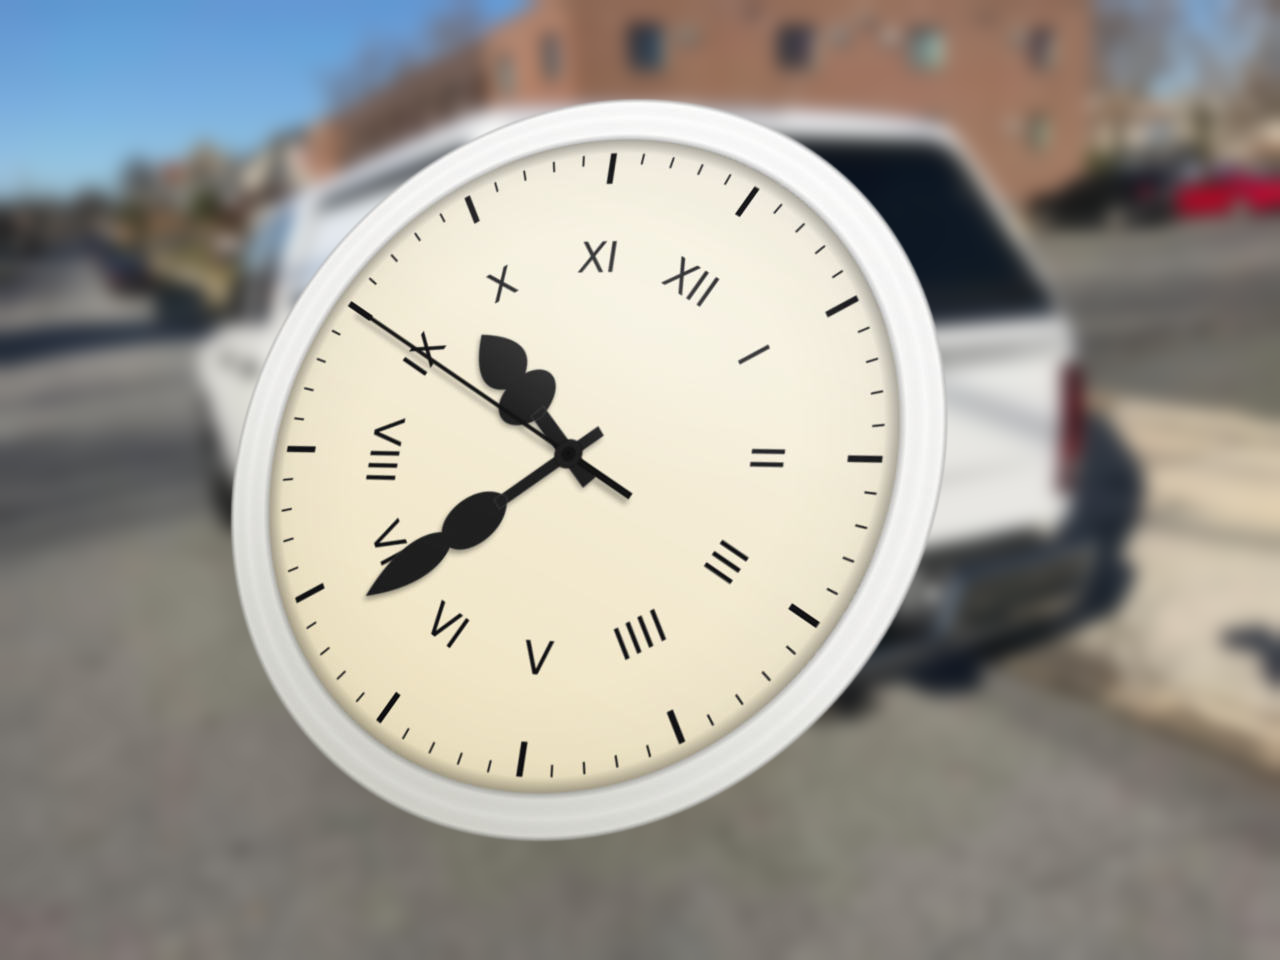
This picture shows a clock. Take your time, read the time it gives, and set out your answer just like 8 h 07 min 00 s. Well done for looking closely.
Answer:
9 h 33 min 45 s
